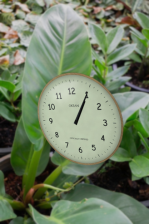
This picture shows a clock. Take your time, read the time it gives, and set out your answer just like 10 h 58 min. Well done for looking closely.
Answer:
1 h 05 min
